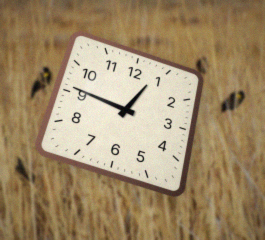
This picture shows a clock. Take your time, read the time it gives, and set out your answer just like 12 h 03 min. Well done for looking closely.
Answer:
12 h 46 min
